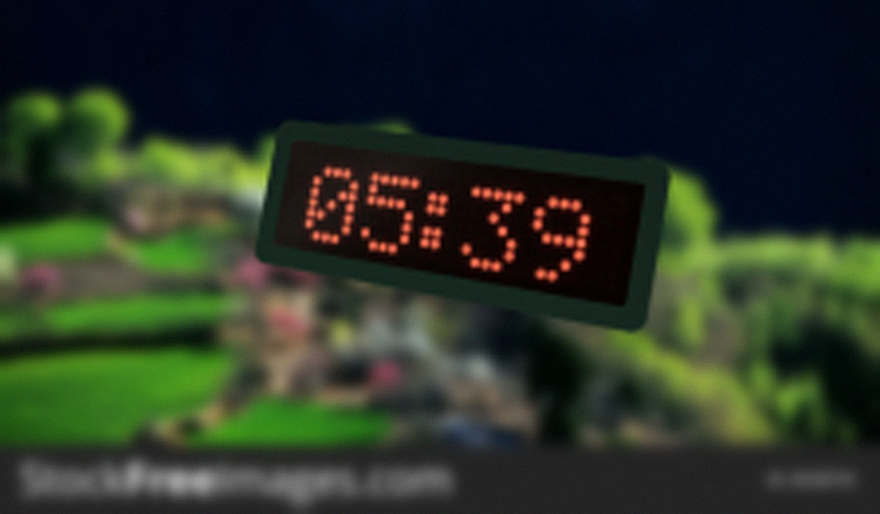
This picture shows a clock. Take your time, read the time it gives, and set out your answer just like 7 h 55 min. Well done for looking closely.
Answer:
5 h 39 min
